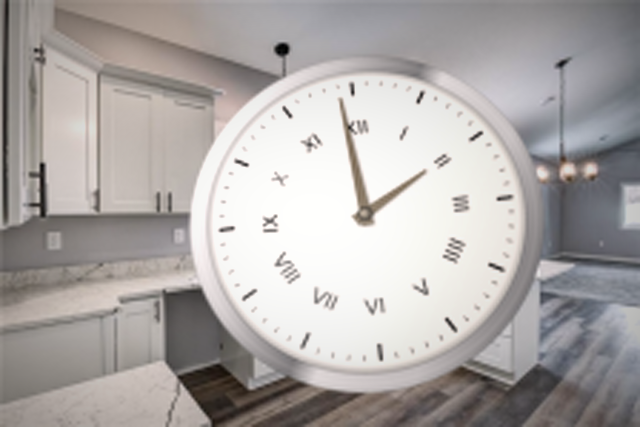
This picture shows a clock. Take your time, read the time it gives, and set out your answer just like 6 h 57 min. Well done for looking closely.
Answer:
1 h 59 min
